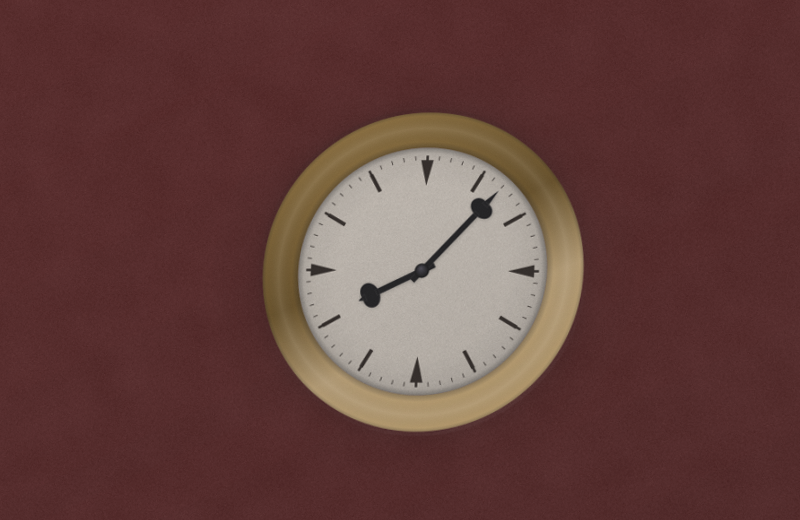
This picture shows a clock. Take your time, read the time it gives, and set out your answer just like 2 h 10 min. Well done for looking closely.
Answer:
8 h 07 min
